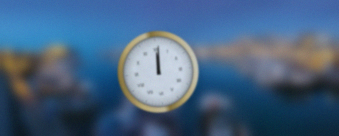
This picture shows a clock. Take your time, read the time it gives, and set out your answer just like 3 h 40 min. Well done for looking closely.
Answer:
12 h 01 min
